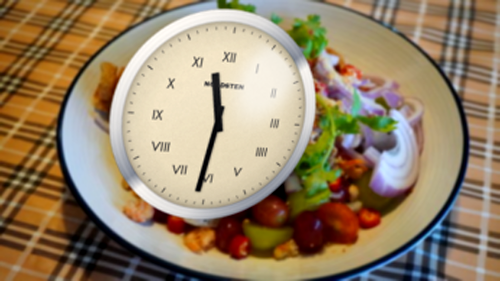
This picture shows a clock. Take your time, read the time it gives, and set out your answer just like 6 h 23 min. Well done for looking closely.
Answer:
11 h 31 min
